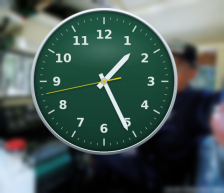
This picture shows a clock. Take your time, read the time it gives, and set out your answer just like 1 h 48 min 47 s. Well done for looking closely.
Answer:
1 h 25 min 43 s
